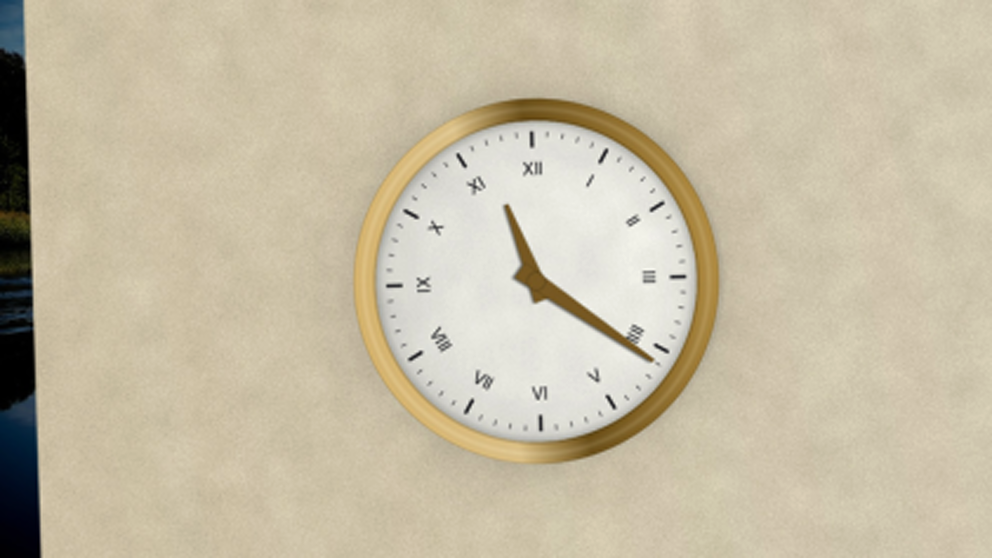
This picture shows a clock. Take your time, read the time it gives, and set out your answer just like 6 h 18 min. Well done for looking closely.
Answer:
11 h 21 min
